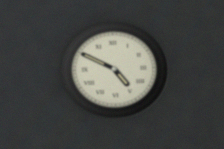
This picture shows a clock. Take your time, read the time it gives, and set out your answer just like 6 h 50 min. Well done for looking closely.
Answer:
4 h 50 min
